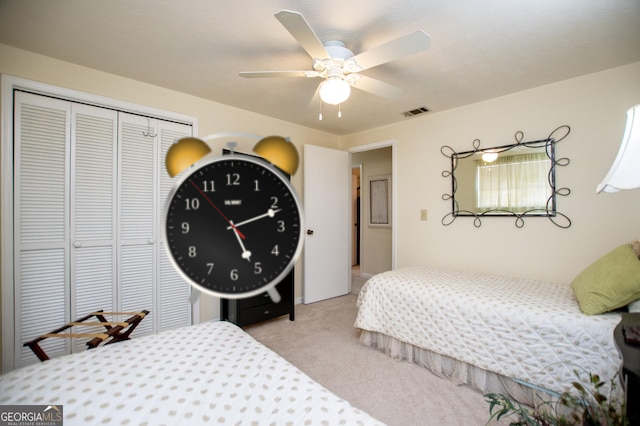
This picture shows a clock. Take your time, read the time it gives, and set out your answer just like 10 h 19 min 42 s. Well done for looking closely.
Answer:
5 h 11 min 53 s
